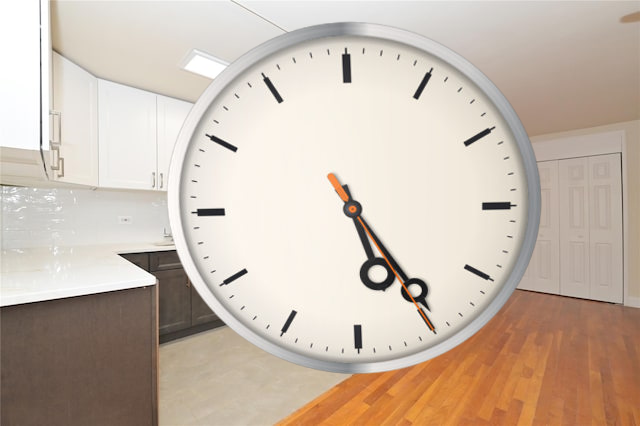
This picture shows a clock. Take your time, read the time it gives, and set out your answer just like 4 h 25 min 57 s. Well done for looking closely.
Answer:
5 h 24 min 25 s
